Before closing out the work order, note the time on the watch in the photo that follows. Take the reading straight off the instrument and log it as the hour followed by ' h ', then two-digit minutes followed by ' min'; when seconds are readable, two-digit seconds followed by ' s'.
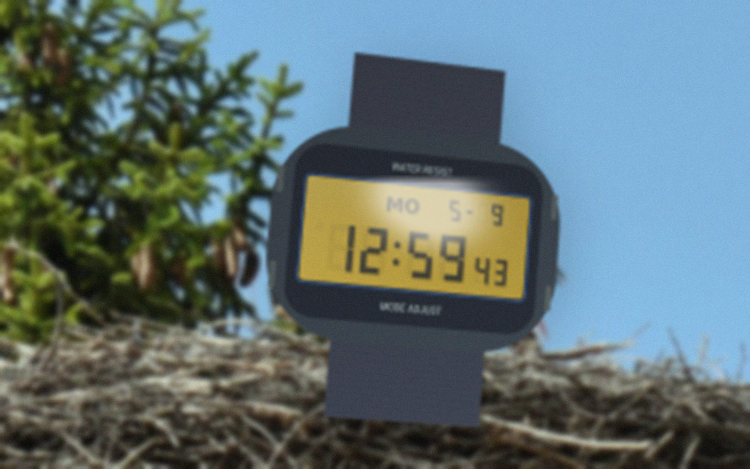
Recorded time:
12 h 59 min 43 s
